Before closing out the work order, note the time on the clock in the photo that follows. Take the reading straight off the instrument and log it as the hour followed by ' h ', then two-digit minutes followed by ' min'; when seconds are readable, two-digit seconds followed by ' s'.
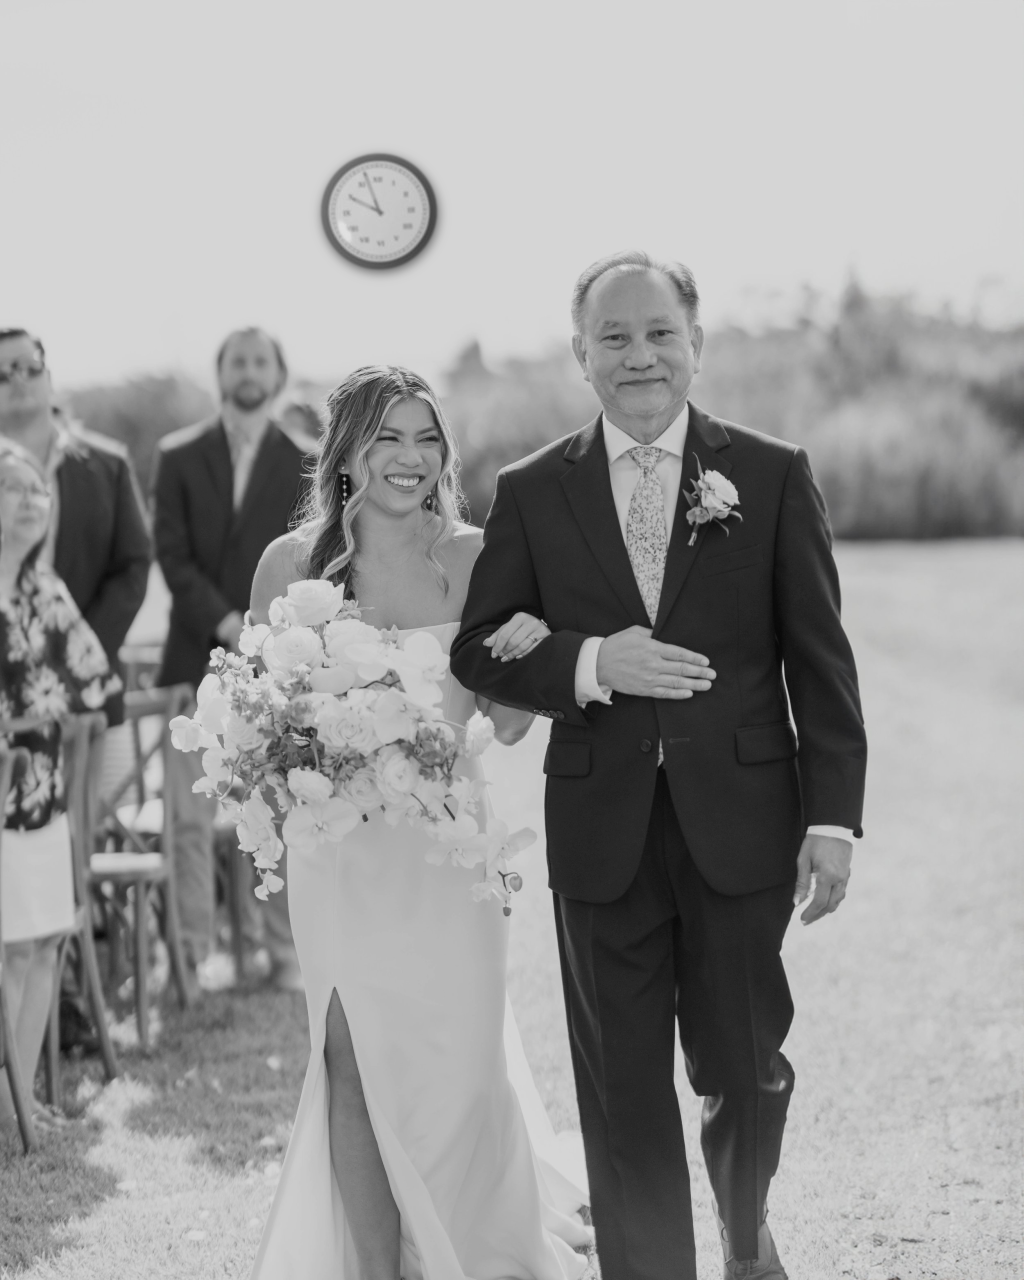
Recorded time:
9 h 57 min
